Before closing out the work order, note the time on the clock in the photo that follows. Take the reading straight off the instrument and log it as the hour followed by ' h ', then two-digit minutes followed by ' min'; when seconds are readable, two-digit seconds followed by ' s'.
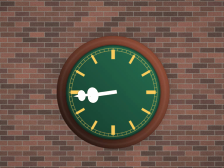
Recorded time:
8 h 44 min
